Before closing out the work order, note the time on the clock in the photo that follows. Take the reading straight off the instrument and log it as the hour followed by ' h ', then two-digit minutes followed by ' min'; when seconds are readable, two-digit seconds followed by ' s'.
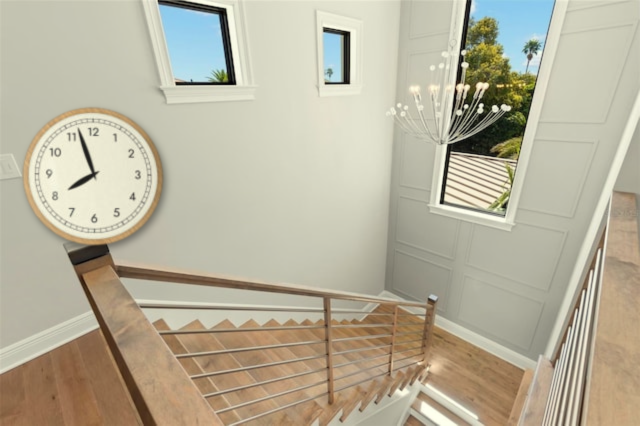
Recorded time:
7 h 57 min
